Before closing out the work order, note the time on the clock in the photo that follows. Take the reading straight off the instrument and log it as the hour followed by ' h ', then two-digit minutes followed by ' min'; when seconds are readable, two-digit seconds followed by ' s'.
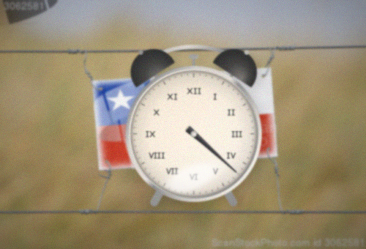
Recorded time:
4 h 22 min
